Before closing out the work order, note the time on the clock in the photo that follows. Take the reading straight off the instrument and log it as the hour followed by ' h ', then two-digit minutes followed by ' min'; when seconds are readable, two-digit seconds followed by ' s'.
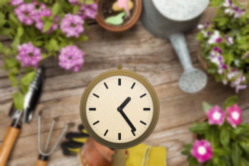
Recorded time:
1 h 24 min
